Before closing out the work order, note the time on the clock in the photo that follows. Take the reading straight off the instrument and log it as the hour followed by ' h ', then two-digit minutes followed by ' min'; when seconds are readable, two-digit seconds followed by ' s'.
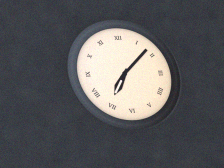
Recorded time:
7 h 08 min
